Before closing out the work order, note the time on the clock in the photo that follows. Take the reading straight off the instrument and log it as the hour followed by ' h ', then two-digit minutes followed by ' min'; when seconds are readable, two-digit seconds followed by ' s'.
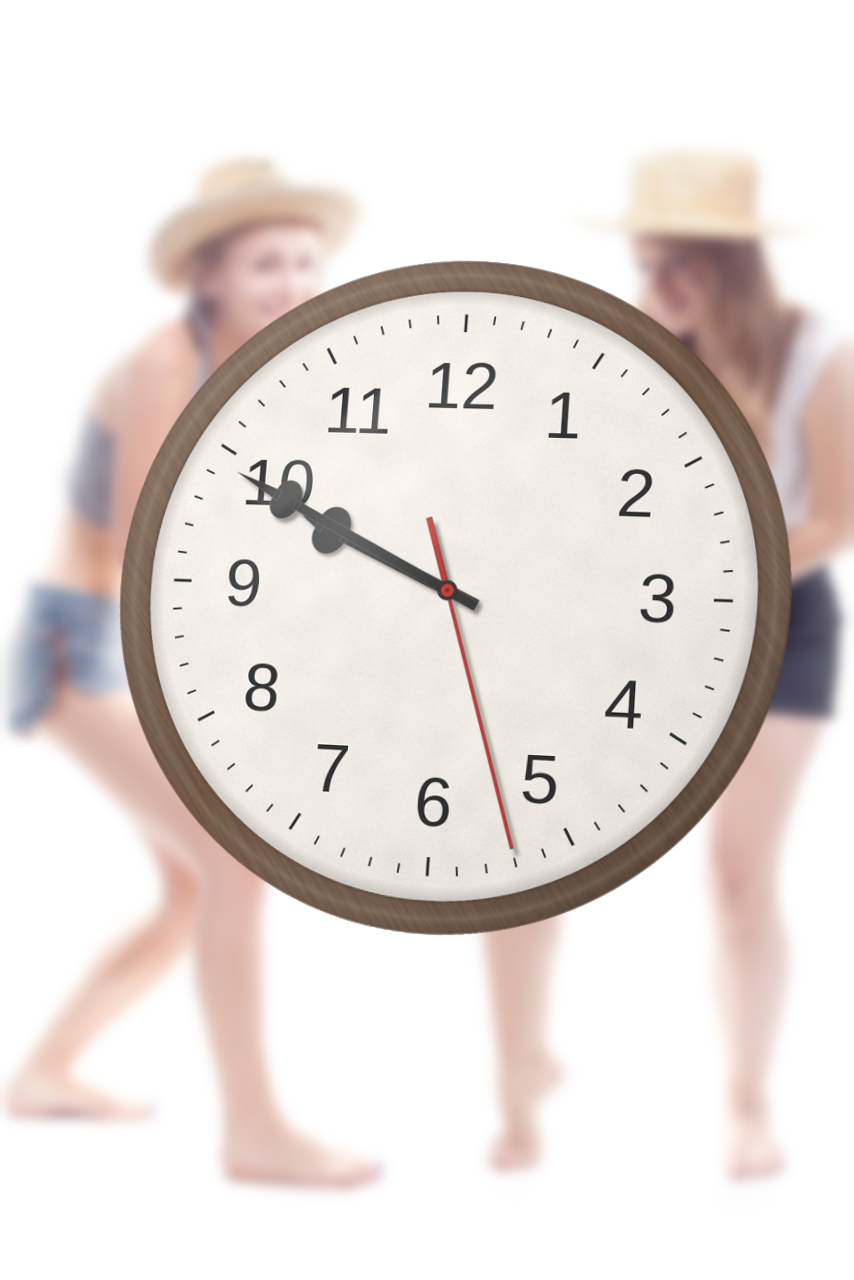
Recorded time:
9 h 49 min 27 s
